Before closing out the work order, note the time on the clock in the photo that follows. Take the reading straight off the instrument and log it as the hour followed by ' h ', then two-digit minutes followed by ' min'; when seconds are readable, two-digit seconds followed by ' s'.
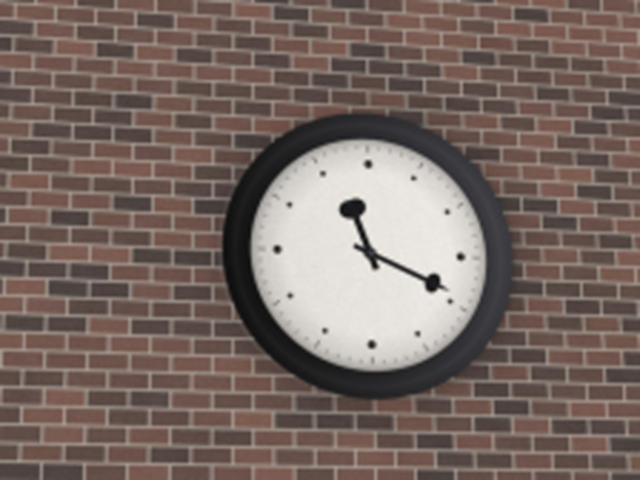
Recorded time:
11 h 19 min
